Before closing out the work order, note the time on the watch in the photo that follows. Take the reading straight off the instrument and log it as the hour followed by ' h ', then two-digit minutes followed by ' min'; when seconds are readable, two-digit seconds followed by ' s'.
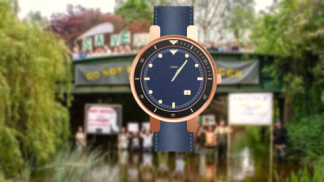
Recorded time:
1 h 06 min
